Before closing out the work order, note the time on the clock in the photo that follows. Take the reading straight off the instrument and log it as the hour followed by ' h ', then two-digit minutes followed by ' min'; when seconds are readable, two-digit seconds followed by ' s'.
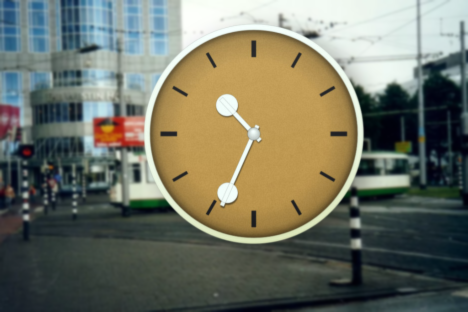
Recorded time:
10 h 34 min
